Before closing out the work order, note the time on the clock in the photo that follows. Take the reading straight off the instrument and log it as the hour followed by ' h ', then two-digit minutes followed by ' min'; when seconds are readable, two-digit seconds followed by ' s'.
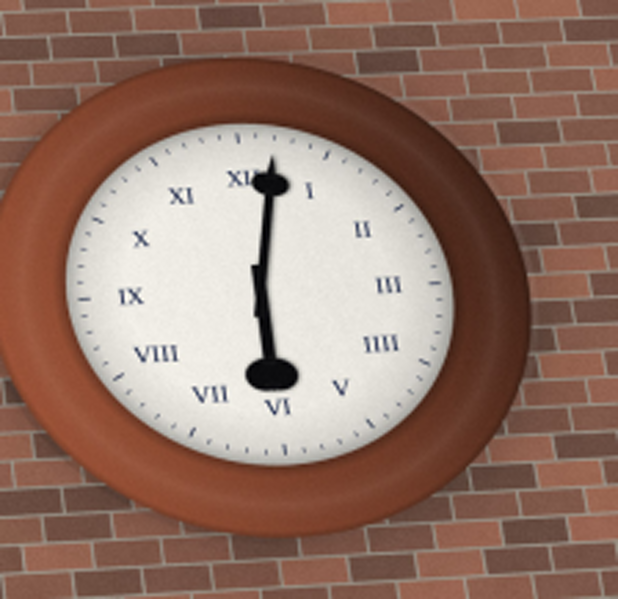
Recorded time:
6 h 02 min
